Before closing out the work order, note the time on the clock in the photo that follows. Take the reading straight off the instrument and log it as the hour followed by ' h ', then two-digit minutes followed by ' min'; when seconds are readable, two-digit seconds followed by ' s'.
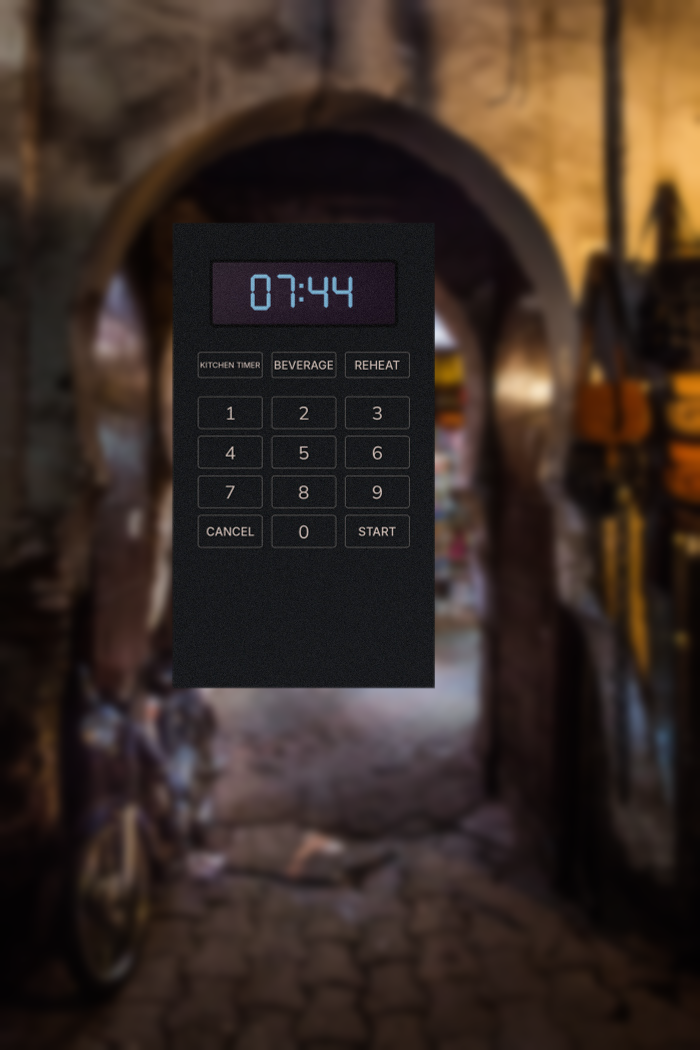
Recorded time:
7 h 44 min
